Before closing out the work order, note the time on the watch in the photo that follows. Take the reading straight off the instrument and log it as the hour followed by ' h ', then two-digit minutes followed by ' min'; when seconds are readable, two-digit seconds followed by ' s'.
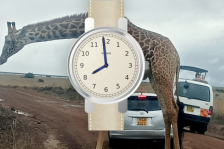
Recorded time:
7 h 59 min
